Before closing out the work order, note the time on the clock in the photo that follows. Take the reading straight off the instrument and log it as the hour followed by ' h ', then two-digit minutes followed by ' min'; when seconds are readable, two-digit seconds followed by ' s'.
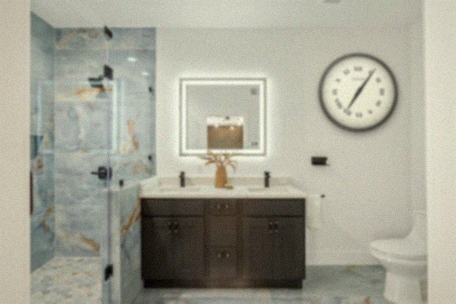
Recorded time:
7 h 06 min
